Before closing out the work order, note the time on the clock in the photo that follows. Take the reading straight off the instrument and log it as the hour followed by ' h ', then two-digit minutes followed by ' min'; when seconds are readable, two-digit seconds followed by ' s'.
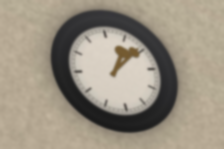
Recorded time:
1 h 09 min
